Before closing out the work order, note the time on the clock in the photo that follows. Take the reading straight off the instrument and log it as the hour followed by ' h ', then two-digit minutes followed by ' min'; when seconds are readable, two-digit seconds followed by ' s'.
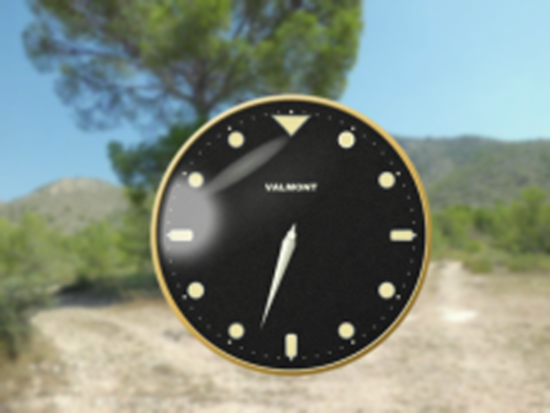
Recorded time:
6 h 33 min
